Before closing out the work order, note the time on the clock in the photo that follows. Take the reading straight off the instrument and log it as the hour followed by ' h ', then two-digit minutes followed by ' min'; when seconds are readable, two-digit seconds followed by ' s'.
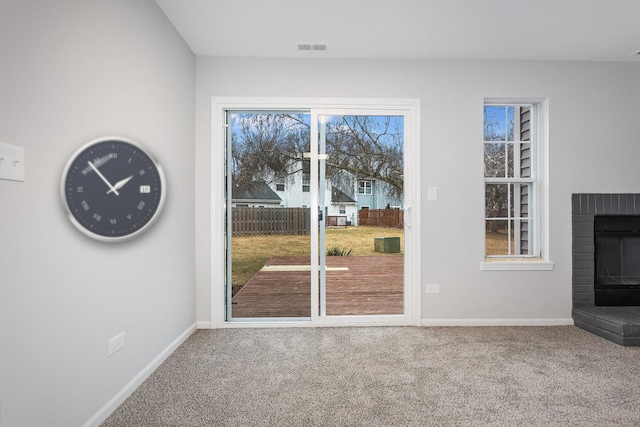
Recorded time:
1 h 53 min
